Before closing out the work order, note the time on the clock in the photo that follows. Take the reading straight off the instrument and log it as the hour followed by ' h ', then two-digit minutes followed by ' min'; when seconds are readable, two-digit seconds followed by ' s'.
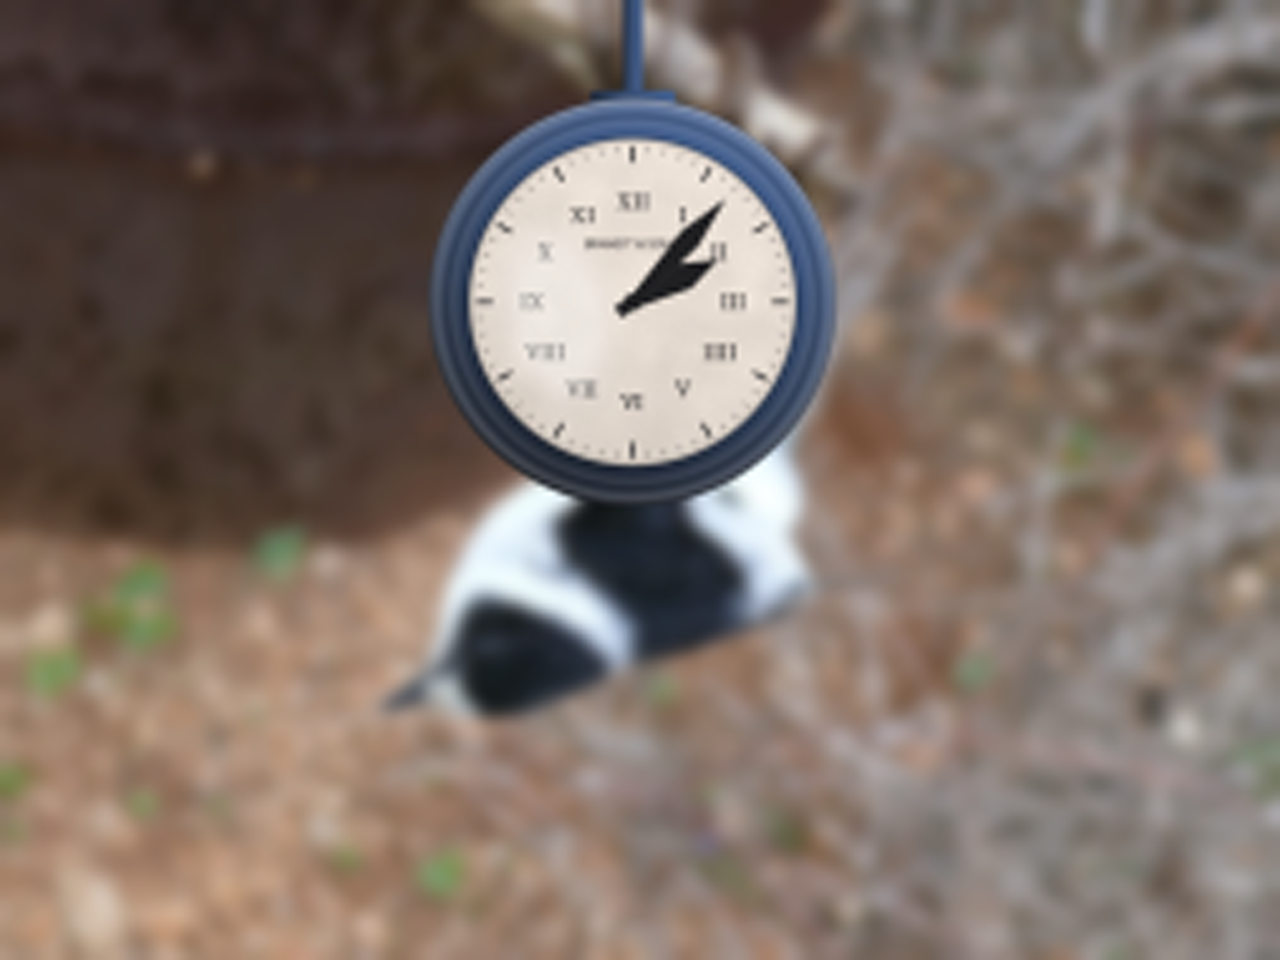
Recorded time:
2 h 07 min
